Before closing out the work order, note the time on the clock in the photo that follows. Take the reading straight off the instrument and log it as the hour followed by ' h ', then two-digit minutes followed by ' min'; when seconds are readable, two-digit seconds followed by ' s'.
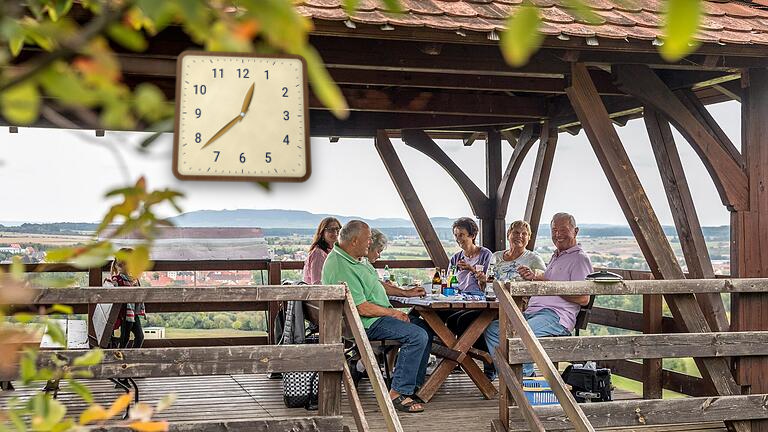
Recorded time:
12 h 38 min
